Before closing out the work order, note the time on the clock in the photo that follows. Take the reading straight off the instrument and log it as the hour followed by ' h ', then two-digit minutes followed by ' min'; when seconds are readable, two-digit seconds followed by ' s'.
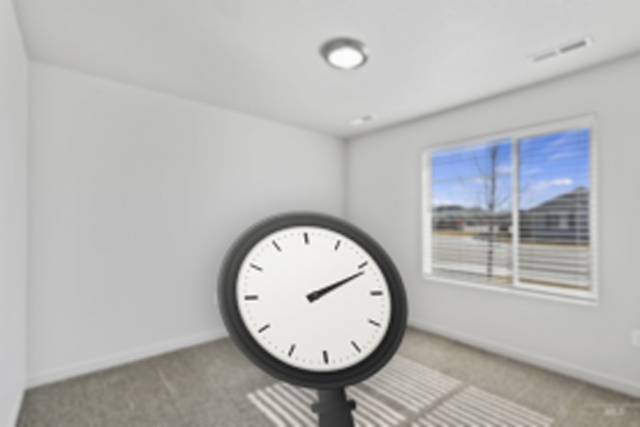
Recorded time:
2 h 11 min
